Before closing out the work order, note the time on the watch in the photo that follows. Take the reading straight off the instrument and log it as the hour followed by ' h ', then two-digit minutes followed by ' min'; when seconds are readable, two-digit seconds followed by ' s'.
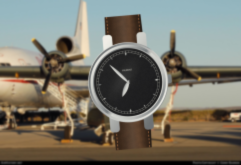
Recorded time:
6 h 53 min
